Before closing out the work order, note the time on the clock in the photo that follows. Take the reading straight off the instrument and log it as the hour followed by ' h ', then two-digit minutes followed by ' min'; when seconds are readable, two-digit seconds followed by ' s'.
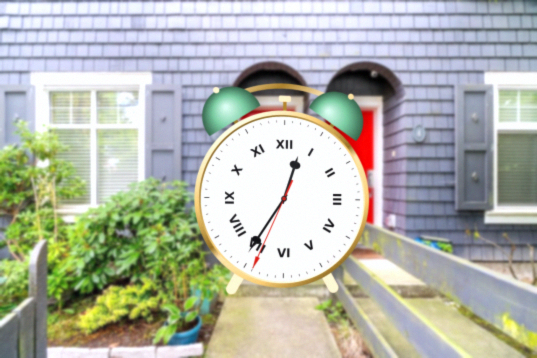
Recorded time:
12 h 35 min 34 s
